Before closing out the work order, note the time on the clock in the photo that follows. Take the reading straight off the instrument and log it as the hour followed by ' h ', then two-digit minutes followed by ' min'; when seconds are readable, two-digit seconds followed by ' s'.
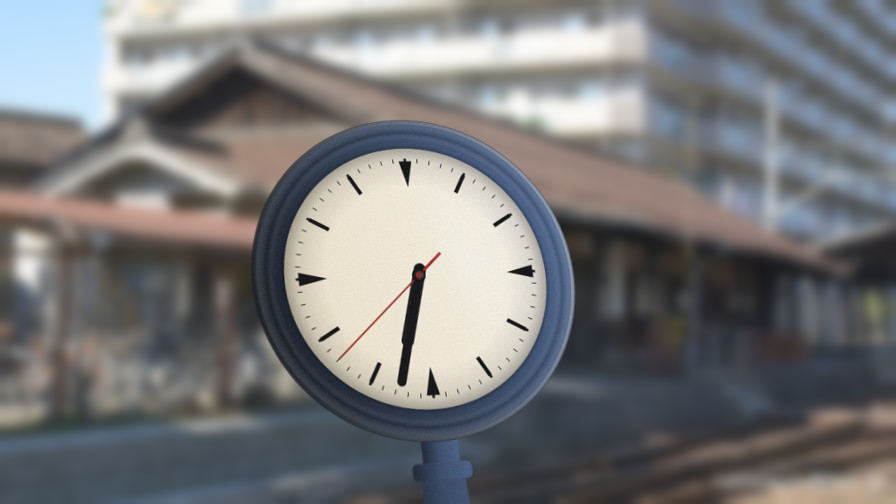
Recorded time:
6 h 32 min 38 s
